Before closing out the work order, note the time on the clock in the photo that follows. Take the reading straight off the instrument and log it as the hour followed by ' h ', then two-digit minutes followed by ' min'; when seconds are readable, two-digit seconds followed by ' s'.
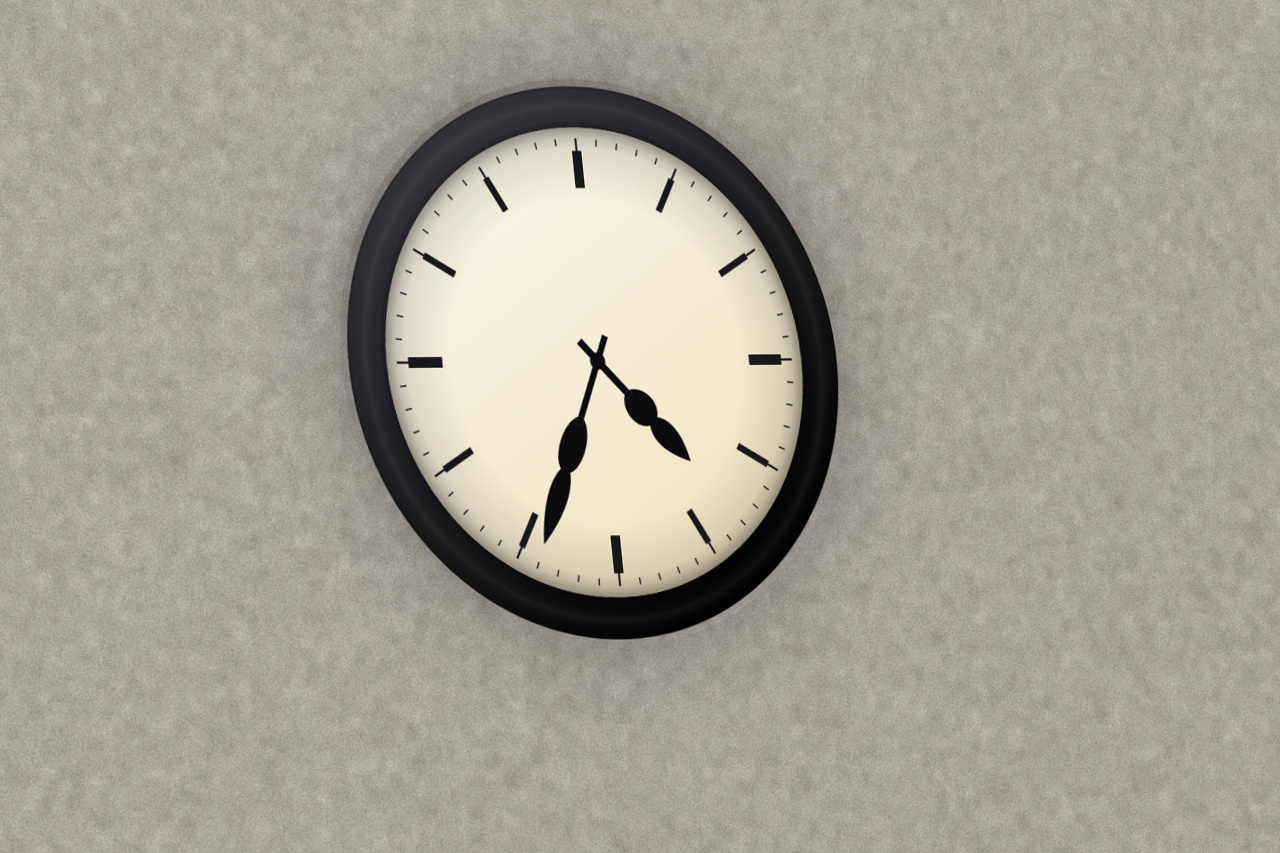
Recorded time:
4 h 34 min
